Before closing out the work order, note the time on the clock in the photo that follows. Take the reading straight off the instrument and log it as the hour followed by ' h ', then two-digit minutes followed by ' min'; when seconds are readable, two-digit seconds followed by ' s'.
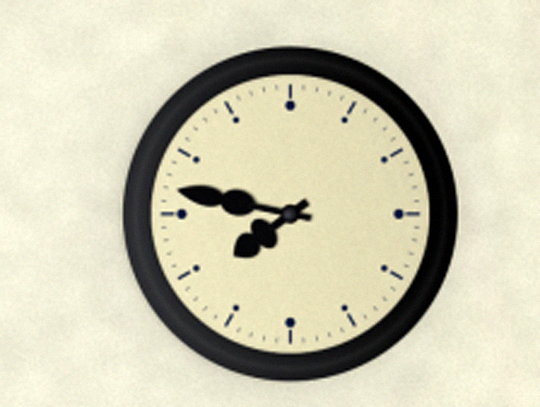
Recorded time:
7 h 47 min
